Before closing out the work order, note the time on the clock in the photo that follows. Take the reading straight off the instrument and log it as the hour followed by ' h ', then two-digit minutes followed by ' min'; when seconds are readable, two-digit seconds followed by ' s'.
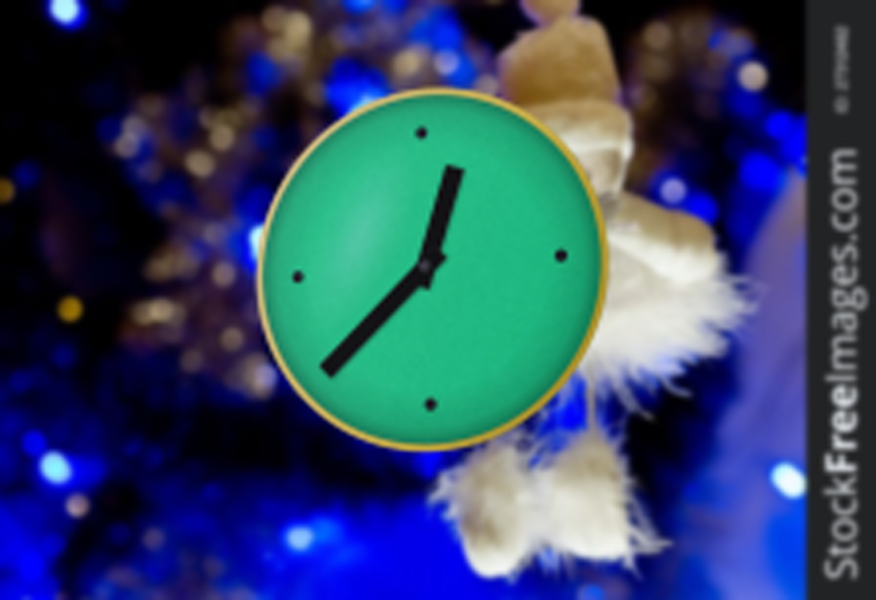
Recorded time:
12 h 38 min
